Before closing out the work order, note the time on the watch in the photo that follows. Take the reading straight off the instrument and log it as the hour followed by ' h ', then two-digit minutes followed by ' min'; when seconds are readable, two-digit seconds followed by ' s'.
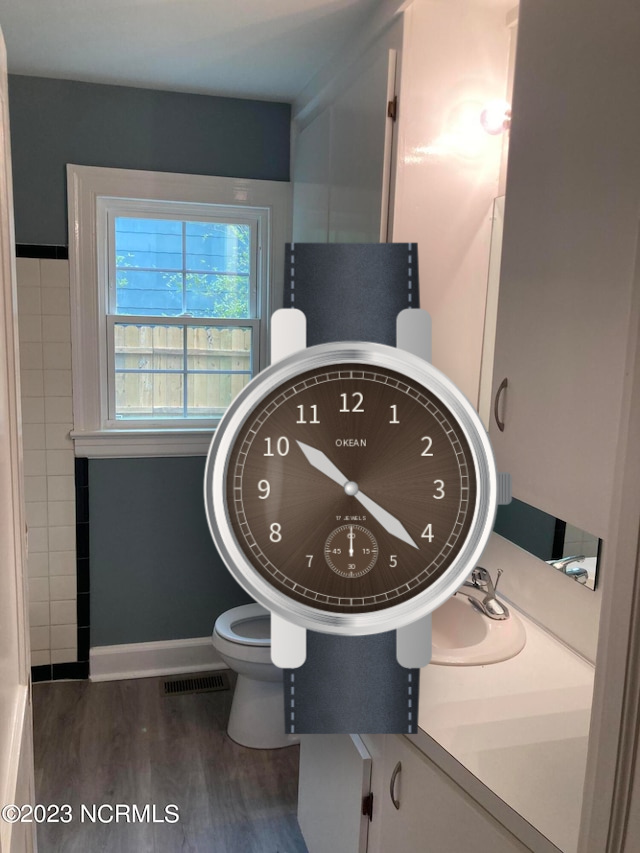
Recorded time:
10 h 22 min
